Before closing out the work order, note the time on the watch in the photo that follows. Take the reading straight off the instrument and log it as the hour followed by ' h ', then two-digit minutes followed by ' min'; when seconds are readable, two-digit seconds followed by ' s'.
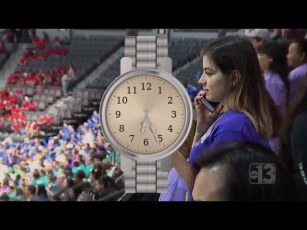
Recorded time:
6 h 26 min
